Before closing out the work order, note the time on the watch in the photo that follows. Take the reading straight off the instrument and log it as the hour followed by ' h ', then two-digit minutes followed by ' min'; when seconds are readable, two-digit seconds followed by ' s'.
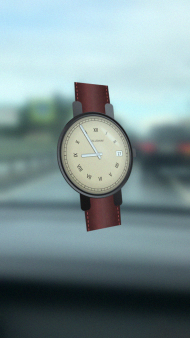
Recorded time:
8 h 55 min
